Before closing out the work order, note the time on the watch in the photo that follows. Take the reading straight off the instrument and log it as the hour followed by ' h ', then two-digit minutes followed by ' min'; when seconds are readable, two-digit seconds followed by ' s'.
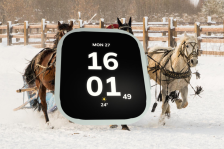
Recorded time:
16 h 01 min
